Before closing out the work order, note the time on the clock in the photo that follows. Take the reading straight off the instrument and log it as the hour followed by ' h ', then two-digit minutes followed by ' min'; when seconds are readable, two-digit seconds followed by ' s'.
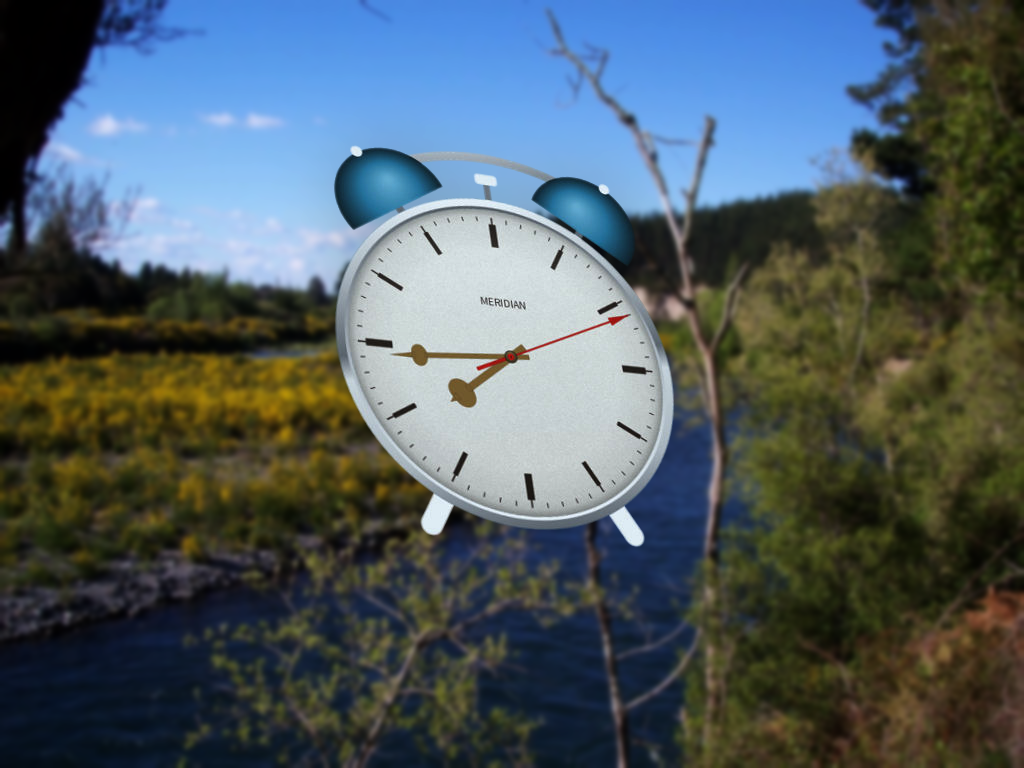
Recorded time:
7 h 44 min 11 s
